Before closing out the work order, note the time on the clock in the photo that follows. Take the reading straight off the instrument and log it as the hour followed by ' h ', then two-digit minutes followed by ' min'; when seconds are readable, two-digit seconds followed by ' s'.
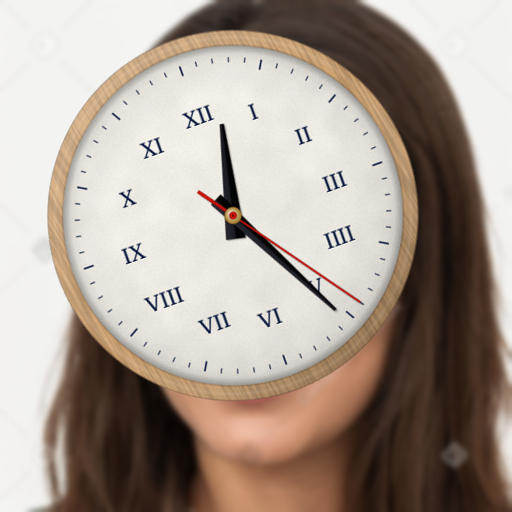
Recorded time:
12 h 25 min 24 s
